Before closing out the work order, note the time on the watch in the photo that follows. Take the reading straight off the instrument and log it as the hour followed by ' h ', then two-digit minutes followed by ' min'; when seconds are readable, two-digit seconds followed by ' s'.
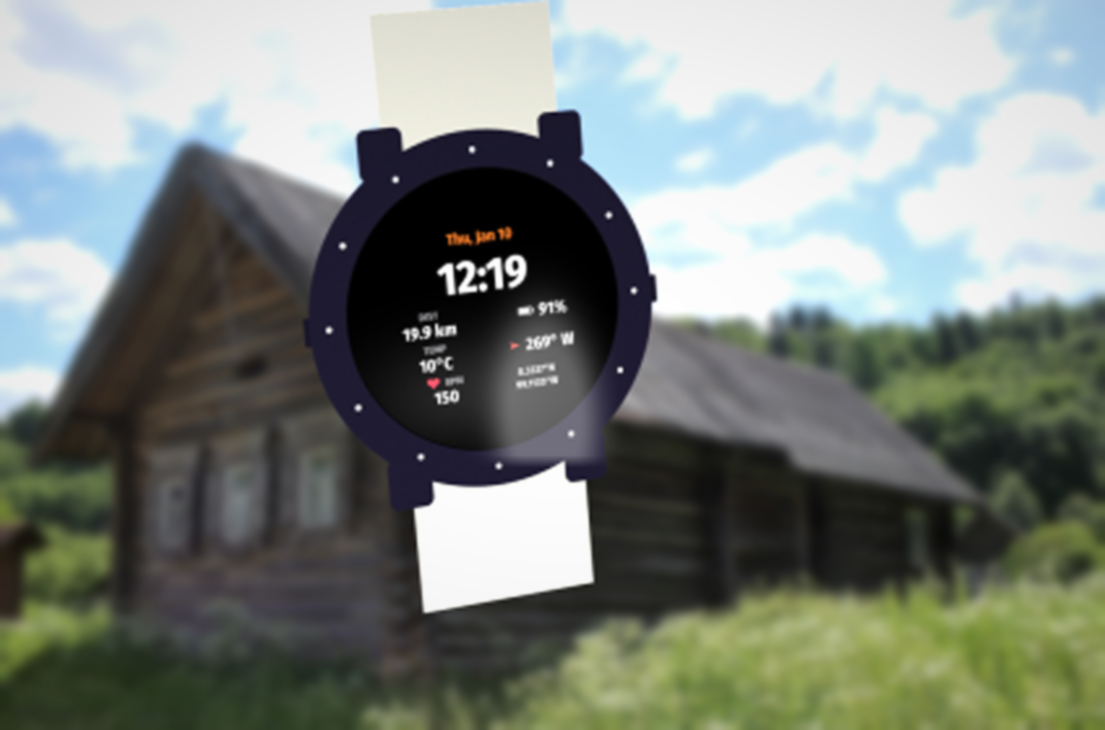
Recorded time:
12 h 19 min
